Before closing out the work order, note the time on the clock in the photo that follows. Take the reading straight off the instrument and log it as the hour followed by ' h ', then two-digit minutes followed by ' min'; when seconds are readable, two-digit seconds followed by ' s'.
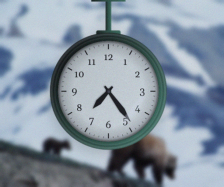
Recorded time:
7 h 24 min
